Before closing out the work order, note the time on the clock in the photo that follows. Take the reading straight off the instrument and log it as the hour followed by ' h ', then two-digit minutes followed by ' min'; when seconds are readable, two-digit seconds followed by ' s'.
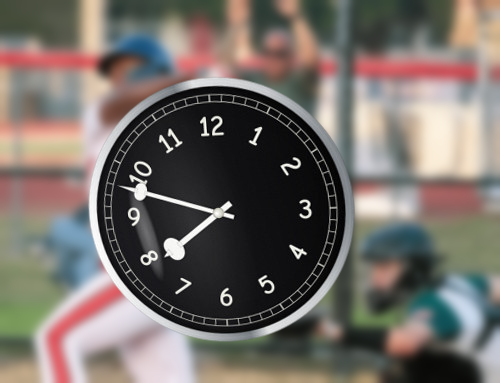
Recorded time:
7 h 48 min
